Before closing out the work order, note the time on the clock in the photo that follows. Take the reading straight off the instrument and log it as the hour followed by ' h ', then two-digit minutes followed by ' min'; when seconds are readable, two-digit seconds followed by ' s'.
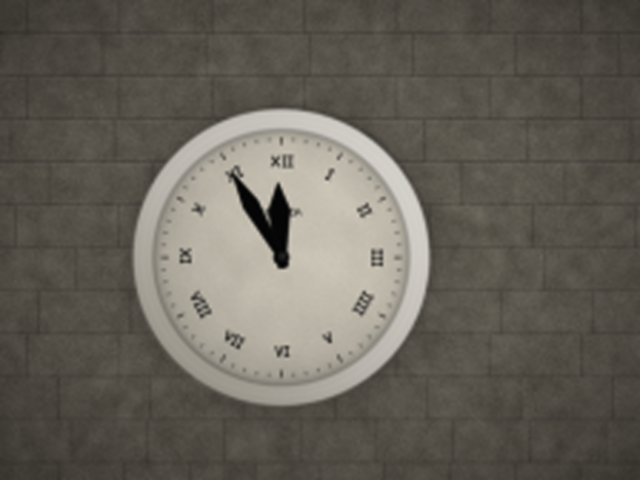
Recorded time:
11 h 55 min
